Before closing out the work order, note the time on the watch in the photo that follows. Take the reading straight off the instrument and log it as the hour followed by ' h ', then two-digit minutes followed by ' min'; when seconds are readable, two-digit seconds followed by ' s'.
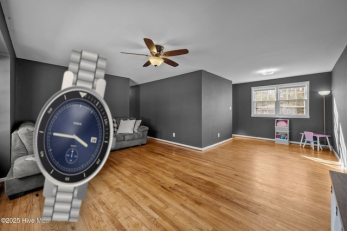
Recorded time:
3 h 45 min
